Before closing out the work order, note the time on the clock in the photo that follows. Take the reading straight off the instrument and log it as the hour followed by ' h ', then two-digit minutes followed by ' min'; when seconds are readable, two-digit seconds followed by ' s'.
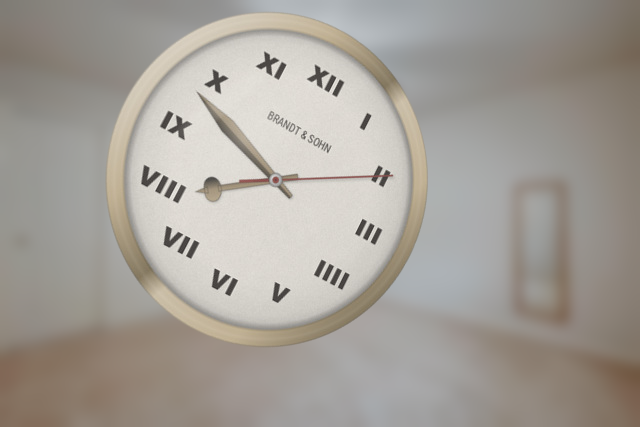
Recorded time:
7 h 48 min 10 s
